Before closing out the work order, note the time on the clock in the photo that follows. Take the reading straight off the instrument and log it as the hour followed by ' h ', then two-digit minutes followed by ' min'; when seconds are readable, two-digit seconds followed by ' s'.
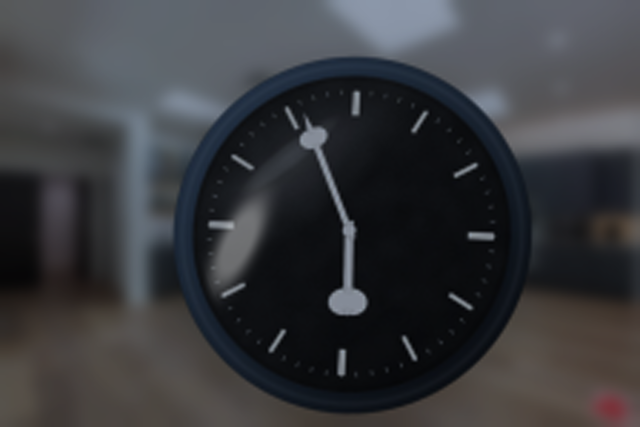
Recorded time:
5 h 56 min
